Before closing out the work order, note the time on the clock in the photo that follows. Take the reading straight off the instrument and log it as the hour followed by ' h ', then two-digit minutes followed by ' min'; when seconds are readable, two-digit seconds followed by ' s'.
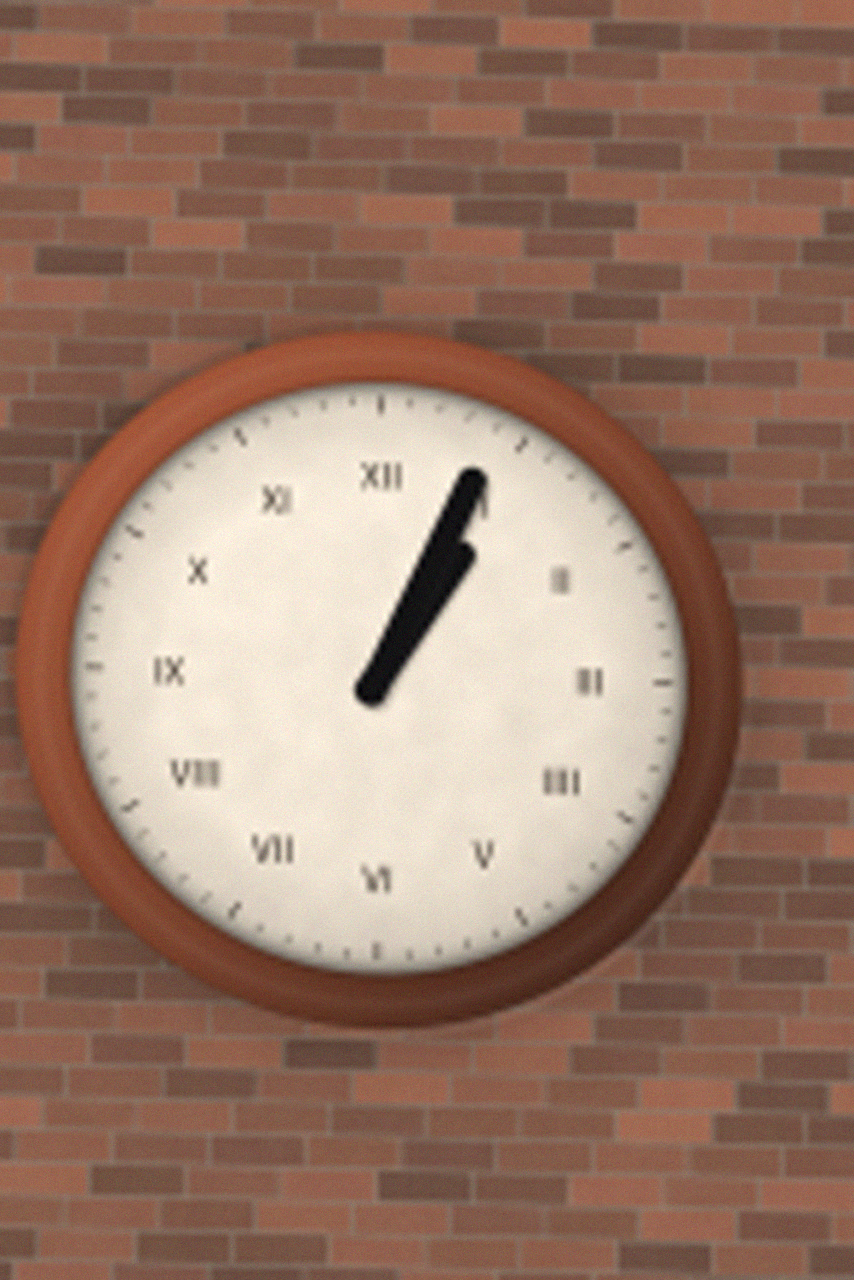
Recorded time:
1 h 04 min
